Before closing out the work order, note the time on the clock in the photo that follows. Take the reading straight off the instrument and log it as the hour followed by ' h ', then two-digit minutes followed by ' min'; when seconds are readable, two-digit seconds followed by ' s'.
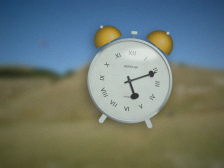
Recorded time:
5 h 11 min
